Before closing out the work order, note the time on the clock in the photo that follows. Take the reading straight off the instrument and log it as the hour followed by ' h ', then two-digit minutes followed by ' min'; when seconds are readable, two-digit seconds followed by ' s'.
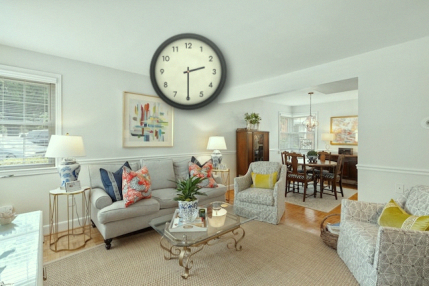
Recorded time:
2 h 30 min
